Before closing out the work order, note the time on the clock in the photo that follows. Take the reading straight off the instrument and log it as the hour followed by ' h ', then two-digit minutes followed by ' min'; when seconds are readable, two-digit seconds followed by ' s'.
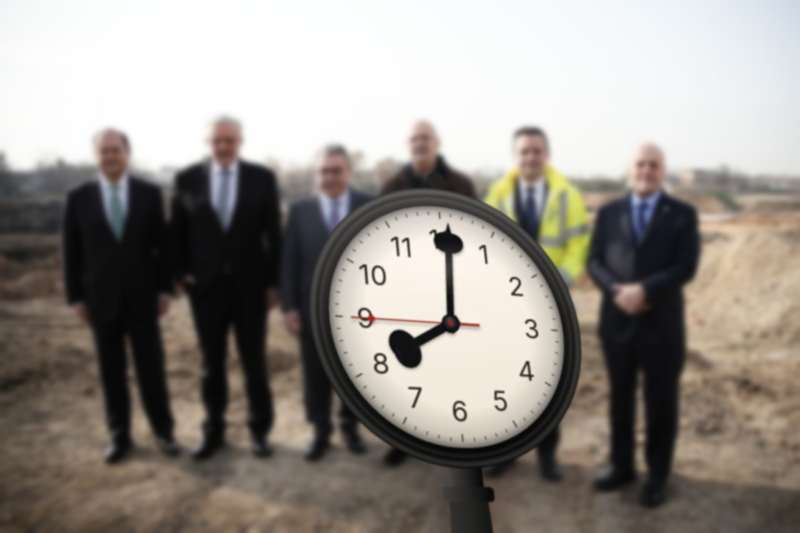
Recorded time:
8 h 00 min 45 s
